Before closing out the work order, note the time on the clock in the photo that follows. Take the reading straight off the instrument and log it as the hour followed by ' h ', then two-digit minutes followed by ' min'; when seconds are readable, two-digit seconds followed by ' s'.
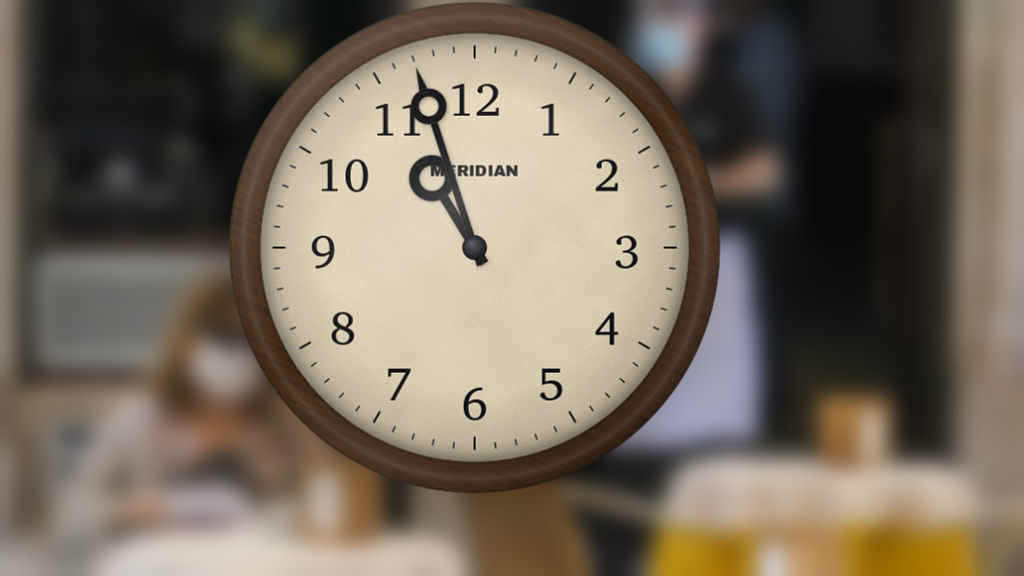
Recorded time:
10 h 57 min
